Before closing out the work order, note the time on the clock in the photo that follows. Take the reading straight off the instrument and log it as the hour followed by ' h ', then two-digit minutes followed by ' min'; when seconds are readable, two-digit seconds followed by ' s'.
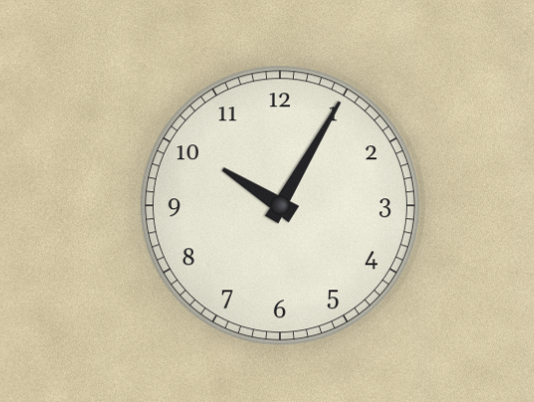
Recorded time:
10 h 05 min
